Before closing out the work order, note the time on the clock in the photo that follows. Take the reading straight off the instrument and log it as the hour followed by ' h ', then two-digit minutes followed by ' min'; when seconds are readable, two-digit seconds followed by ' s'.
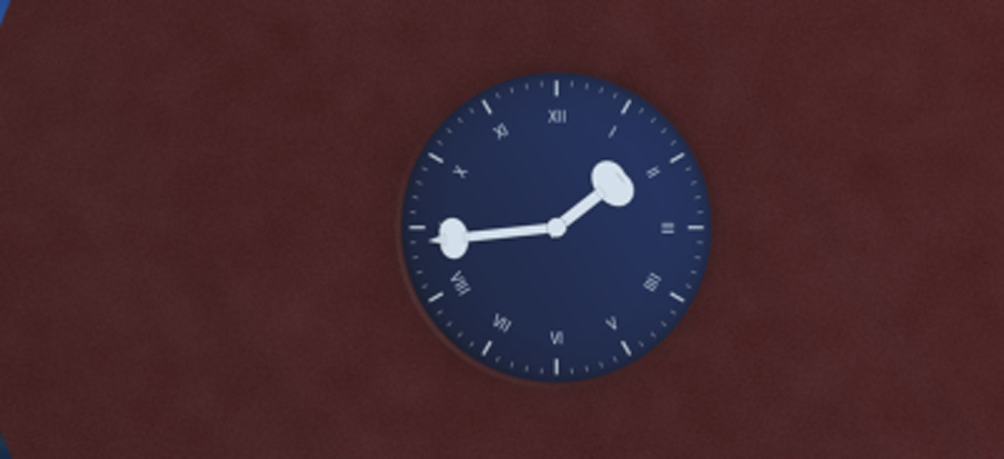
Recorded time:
1 h 44 min
